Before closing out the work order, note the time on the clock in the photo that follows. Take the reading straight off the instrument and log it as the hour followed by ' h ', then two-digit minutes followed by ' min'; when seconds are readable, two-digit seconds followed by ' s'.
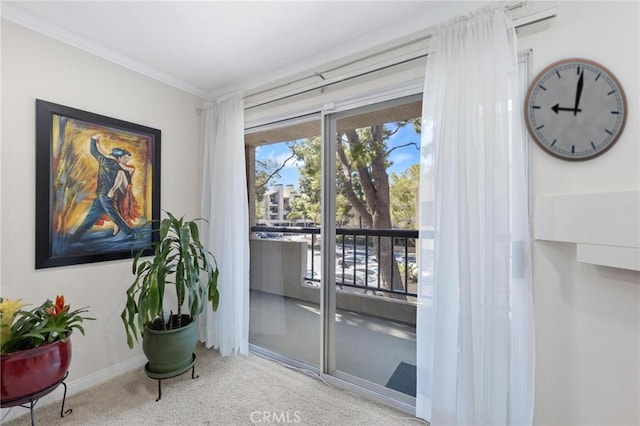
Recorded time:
9 h 01 min
